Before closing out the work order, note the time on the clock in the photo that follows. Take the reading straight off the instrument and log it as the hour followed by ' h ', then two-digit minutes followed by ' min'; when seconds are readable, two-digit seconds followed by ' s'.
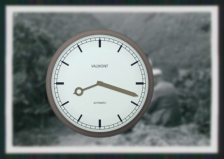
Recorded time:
8 h 18 min
